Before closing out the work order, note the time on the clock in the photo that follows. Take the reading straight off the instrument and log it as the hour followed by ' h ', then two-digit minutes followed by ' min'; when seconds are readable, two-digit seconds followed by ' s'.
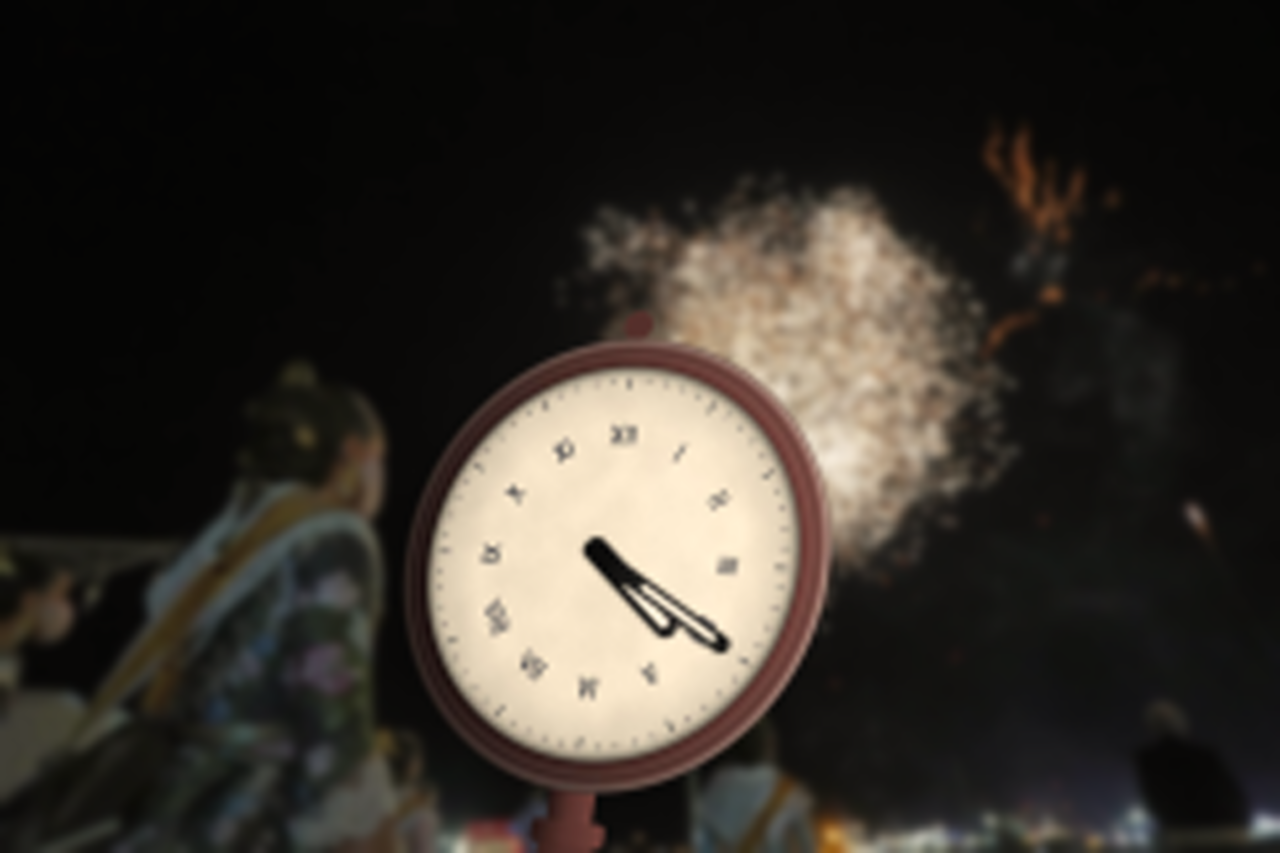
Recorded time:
4 h 20 min
